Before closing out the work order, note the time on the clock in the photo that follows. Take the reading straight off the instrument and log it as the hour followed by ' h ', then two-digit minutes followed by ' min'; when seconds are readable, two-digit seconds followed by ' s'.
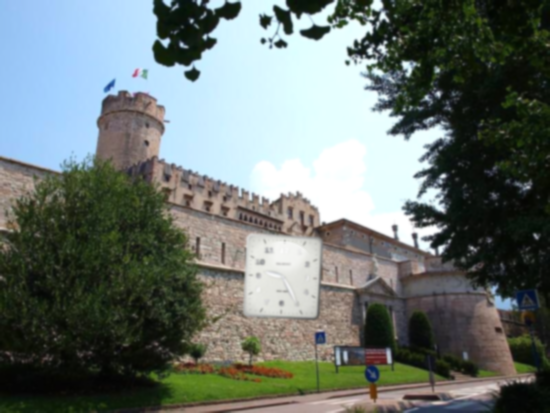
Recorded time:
9 h 25 min
